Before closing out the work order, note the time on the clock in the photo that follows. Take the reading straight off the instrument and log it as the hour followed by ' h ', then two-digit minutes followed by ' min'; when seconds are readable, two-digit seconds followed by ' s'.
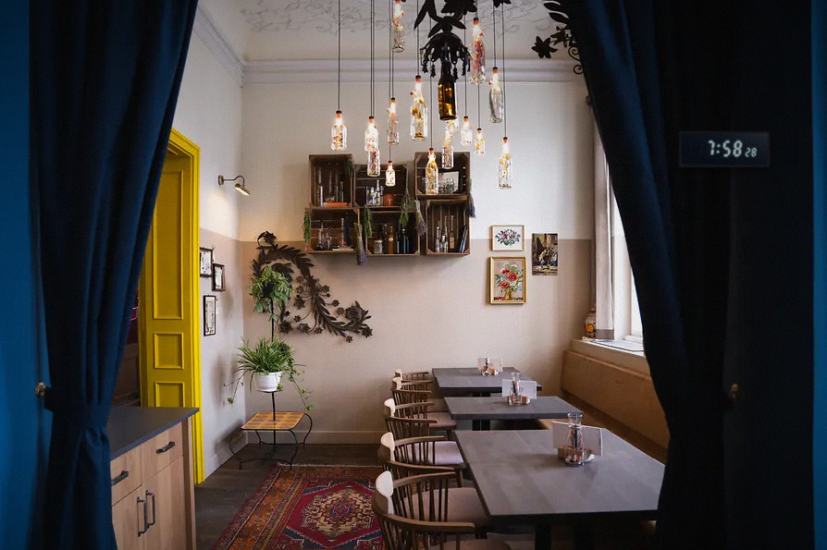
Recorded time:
7 h 58 min 28 s
